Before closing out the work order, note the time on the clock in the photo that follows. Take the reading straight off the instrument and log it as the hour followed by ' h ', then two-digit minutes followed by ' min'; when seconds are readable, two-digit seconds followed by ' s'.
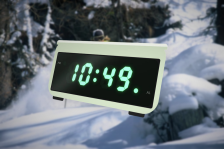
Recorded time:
10 h 49 min
